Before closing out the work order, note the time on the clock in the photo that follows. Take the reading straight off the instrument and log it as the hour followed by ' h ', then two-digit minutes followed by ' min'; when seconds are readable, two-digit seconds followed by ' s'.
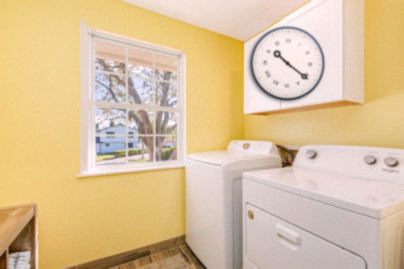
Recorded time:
10 h 21 min
